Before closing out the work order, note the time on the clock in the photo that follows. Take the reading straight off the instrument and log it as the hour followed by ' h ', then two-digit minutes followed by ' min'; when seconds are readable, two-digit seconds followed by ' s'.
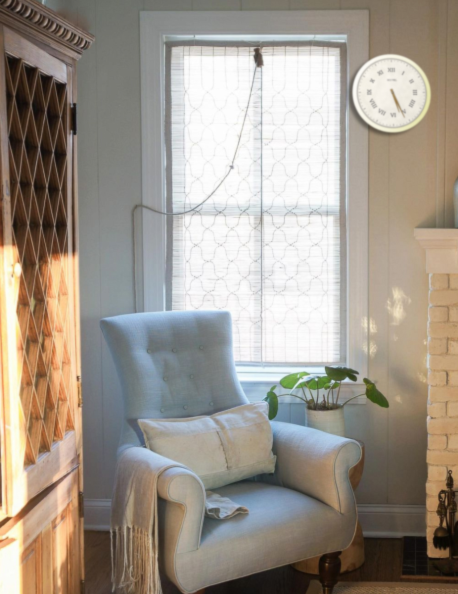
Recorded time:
5 h 26 min
